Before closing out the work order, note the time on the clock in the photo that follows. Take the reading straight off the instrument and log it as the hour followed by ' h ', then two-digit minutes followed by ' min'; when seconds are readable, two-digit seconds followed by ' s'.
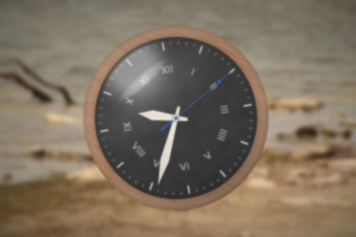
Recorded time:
9 h 34 min 10 s
